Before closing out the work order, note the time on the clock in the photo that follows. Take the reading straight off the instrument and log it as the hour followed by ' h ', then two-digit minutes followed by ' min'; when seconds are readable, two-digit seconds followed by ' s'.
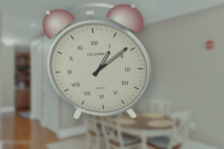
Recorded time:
1 h 09 min
